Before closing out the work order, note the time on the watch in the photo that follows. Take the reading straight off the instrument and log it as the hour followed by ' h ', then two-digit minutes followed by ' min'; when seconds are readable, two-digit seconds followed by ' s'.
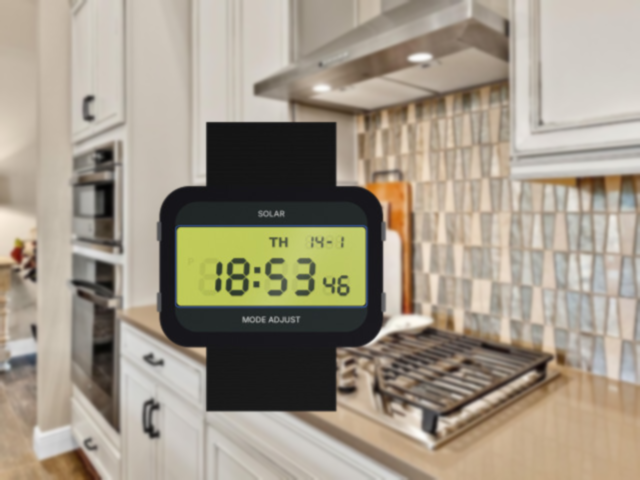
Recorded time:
18 h 53 min 46 s
